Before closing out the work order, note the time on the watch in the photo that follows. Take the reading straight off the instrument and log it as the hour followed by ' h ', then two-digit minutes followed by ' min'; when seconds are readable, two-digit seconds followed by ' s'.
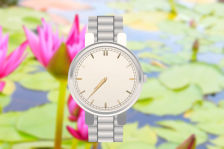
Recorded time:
7 h 37 min
